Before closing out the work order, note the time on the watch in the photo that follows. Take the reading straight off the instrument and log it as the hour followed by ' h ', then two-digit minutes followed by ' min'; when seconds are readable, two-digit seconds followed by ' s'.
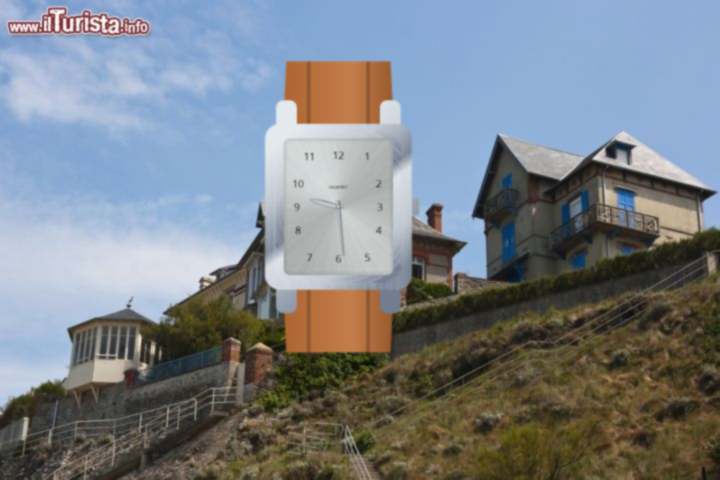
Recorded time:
9 h 29 min
